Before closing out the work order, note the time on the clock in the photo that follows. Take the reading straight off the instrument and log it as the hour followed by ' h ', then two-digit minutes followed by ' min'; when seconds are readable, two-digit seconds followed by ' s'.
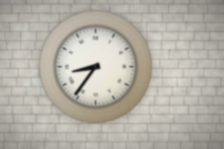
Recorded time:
8 h 36 min
